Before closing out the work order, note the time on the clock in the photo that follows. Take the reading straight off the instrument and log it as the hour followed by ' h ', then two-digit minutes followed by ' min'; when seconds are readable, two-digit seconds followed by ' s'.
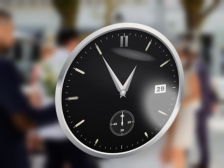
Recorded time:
12 h 55 min
